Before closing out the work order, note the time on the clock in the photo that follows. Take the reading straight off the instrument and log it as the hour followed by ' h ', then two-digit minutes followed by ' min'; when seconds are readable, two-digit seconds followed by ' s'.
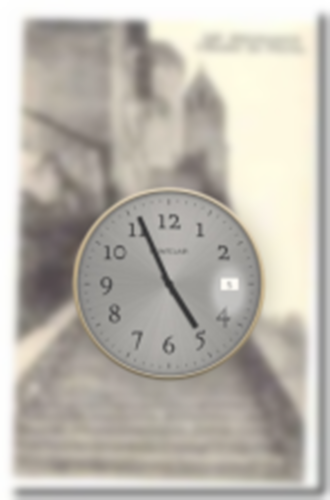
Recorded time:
4 h 56 min
